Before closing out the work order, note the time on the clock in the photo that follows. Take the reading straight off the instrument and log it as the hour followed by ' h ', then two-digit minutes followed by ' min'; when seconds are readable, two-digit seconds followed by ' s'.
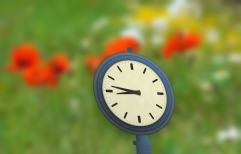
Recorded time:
8 h 47 min
